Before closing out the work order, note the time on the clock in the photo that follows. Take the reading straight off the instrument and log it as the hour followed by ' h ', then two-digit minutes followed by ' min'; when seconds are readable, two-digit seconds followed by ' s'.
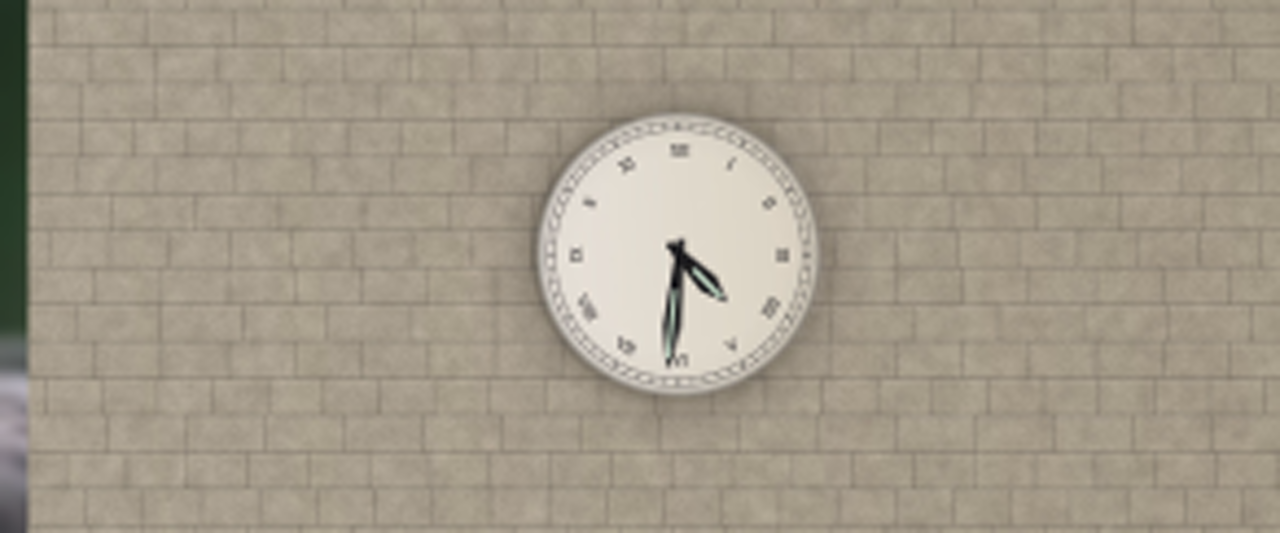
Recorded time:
4 h 31 min
